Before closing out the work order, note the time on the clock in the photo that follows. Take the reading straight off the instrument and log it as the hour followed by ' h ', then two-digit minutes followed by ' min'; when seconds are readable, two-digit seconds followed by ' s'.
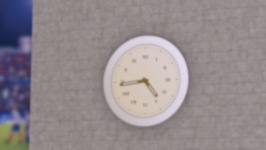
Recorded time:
4 h 44 min
